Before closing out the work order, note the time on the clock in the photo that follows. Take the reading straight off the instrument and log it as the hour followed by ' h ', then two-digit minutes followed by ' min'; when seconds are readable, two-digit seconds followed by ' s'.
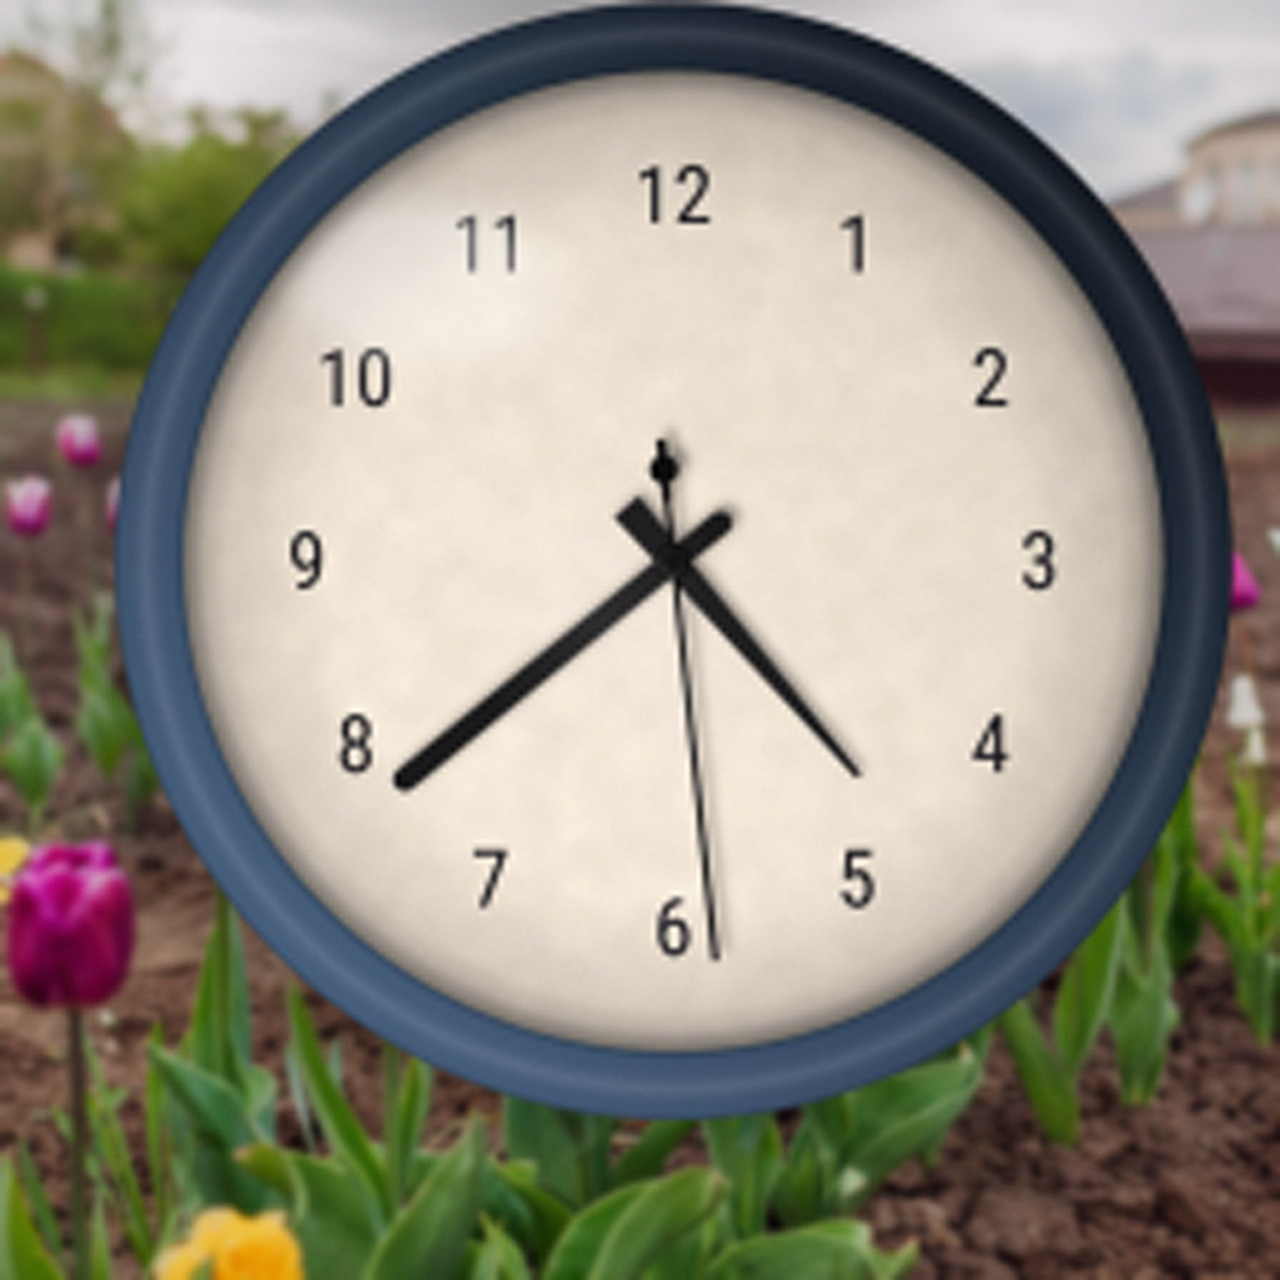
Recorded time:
4 h 38 min 29 s
